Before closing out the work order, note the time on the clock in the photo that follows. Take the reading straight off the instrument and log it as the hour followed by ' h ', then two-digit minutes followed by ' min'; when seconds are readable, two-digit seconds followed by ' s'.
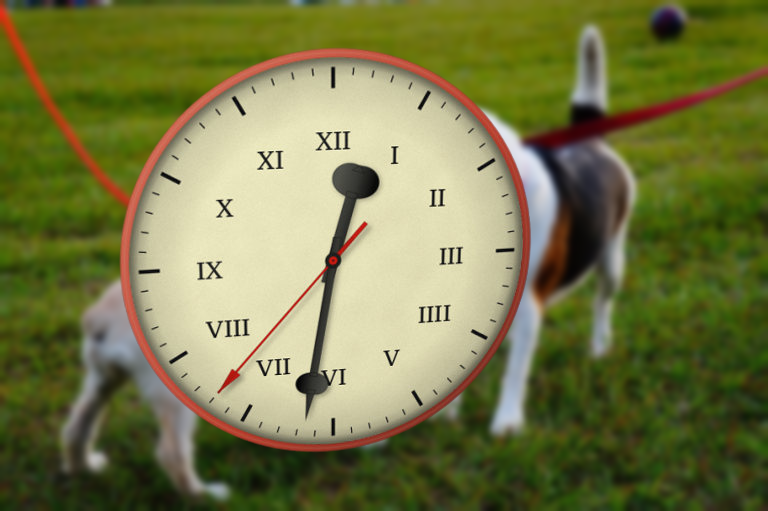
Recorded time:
12 h 31 min 37 s
